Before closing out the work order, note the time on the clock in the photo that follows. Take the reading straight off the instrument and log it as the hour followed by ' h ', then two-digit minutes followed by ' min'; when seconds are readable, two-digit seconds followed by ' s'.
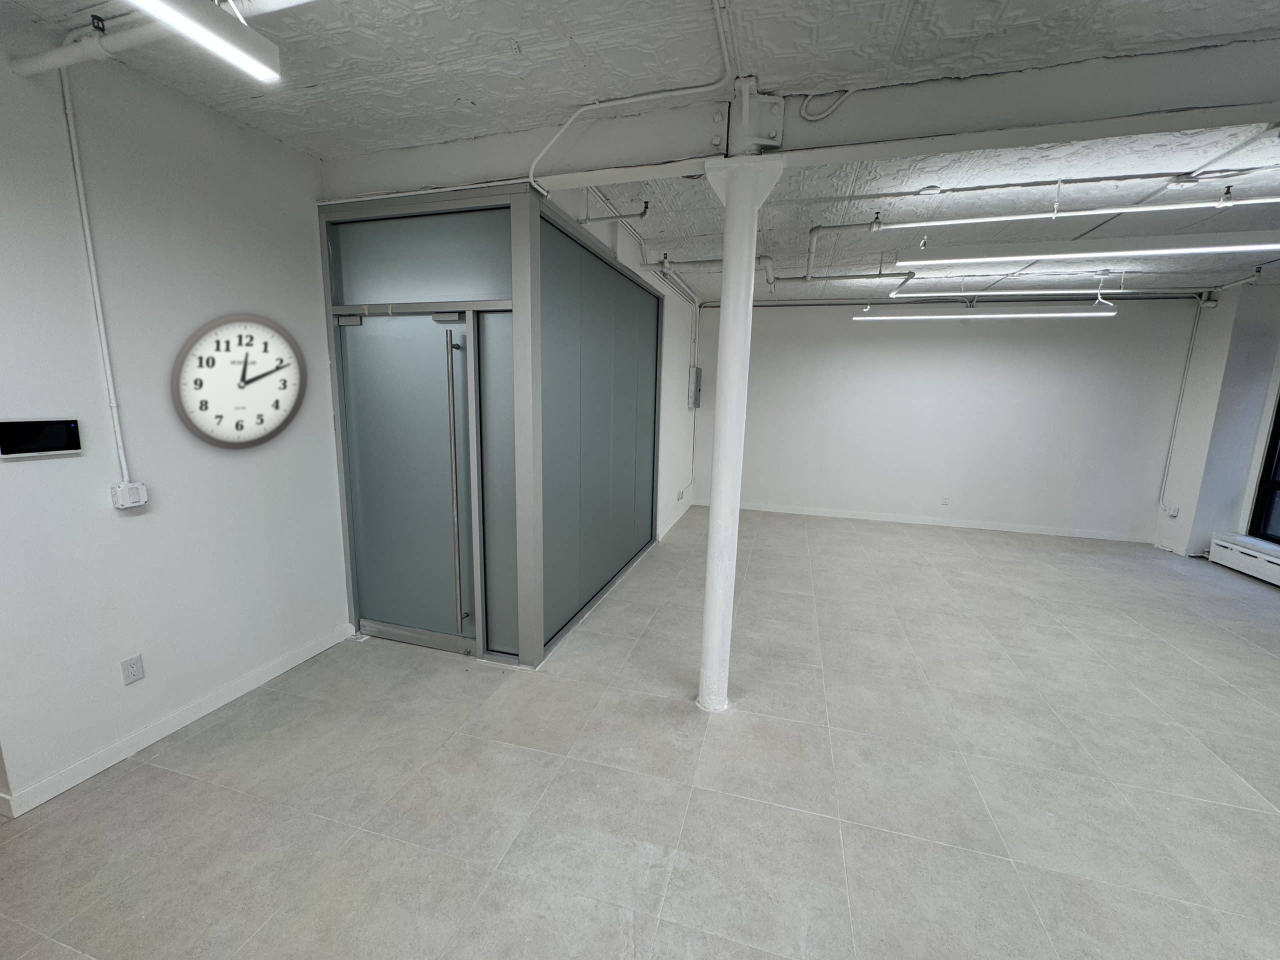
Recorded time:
12 h 11 min
